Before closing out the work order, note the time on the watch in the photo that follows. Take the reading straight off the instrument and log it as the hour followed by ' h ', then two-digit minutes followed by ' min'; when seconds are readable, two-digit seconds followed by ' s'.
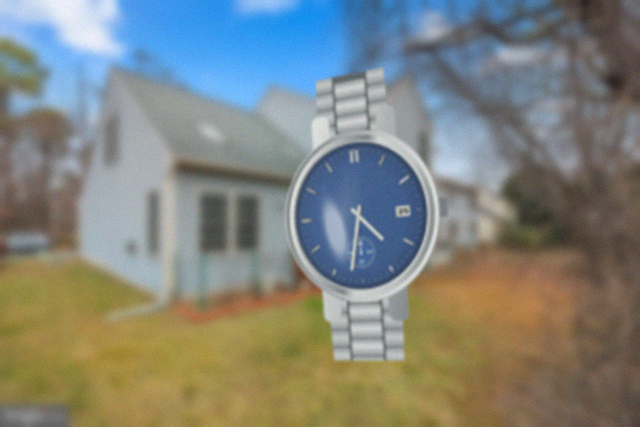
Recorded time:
4 h 32 min
